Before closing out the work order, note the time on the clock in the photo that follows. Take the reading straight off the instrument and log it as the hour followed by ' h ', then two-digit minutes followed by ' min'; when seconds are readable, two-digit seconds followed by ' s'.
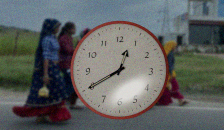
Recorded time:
12 h 40 min
